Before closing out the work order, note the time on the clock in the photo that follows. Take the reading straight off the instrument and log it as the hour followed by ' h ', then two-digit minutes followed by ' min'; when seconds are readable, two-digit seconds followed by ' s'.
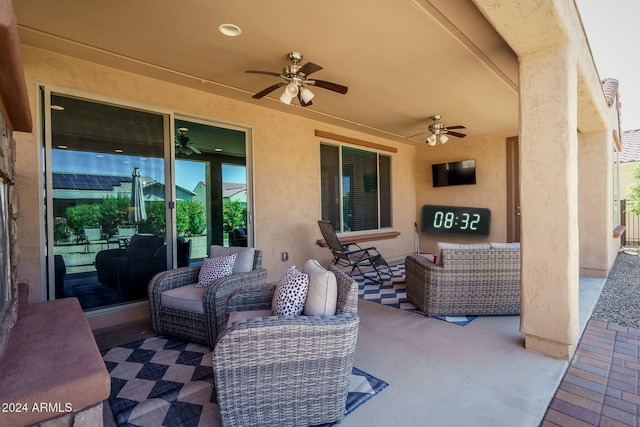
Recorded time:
8 h 32 min
